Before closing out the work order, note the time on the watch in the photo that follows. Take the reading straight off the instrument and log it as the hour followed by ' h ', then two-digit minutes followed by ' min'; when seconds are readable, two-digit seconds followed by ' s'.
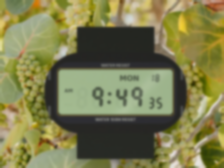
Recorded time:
9 h 49 min 35 s
